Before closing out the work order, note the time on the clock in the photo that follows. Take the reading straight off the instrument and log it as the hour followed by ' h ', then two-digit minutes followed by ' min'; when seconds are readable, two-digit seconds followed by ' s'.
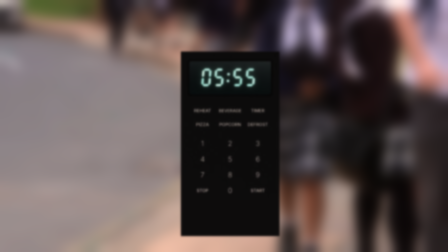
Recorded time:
5 h 55 min
